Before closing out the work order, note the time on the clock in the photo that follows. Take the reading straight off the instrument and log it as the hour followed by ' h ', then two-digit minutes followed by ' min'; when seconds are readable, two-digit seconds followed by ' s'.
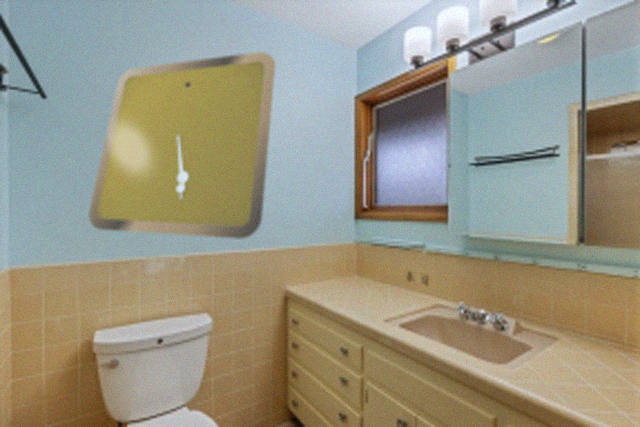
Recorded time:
5 h 28 min
